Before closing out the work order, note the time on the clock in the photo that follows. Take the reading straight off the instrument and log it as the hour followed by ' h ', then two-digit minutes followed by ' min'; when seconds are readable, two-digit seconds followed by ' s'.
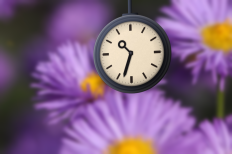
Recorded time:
10 h 33 min
